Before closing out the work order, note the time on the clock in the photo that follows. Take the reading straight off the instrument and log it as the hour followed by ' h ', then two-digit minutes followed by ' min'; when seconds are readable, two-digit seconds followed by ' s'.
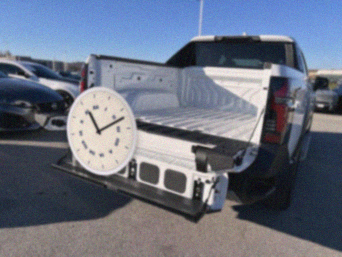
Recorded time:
11 h 12 min
